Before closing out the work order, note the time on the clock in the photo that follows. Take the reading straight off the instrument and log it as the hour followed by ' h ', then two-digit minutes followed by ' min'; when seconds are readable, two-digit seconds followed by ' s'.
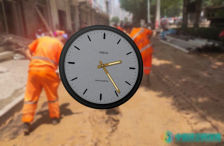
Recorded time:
2 h 24 min
